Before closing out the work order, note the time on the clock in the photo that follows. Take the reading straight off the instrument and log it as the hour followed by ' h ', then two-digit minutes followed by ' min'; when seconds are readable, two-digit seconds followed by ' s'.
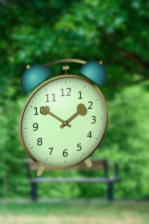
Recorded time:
1 h 51 min
